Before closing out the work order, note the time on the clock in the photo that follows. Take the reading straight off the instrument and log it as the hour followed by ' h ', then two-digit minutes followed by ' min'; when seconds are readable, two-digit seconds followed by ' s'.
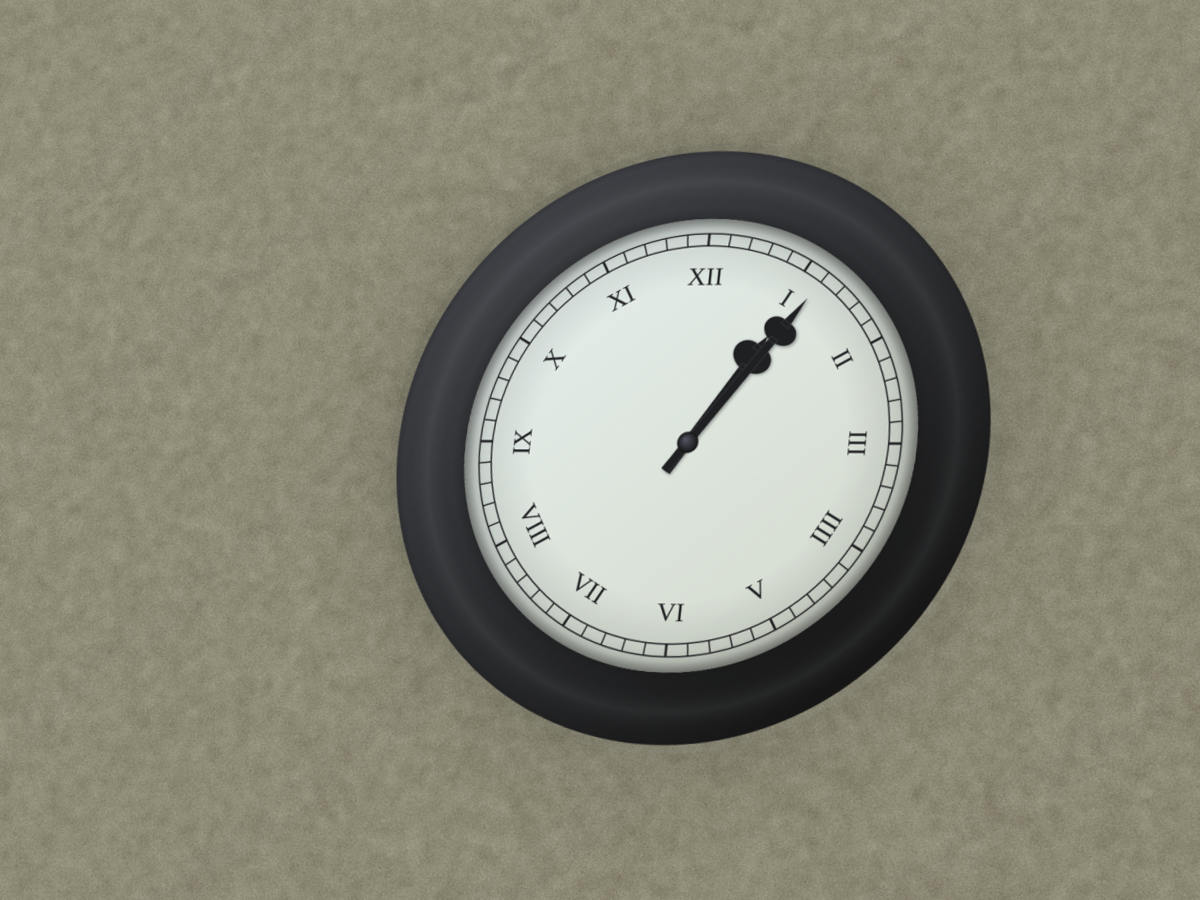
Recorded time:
1 h 06 min
